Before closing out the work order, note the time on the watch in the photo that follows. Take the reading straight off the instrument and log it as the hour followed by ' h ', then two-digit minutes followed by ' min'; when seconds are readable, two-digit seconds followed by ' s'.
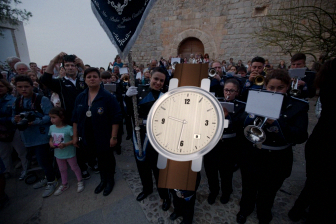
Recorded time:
9 h 31 min
